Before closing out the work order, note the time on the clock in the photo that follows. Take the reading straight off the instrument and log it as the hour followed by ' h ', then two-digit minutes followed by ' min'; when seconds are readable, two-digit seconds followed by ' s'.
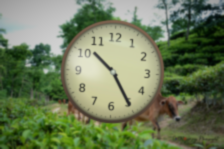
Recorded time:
10 h 25 min
